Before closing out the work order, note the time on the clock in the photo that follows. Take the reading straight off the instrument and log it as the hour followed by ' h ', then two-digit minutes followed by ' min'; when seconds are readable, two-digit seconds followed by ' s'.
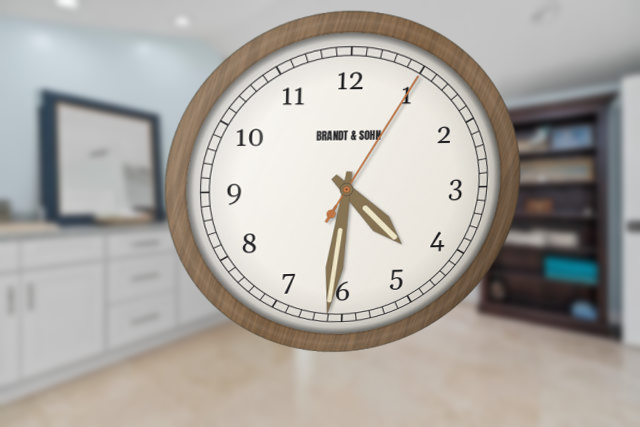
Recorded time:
4 h 31 min 05 s
